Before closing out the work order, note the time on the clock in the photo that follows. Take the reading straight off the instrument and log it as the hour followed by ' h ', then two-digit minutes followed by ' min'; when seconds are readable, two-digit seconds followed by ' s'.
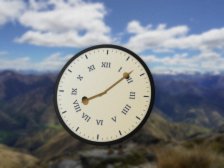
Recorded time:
8 h 08 min
